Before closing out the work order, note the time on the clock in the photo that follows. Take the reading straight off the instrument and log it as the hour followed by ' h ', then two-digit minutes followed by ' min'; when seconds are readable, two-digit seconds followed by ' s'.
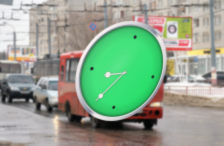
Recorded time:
8 h 36 min
